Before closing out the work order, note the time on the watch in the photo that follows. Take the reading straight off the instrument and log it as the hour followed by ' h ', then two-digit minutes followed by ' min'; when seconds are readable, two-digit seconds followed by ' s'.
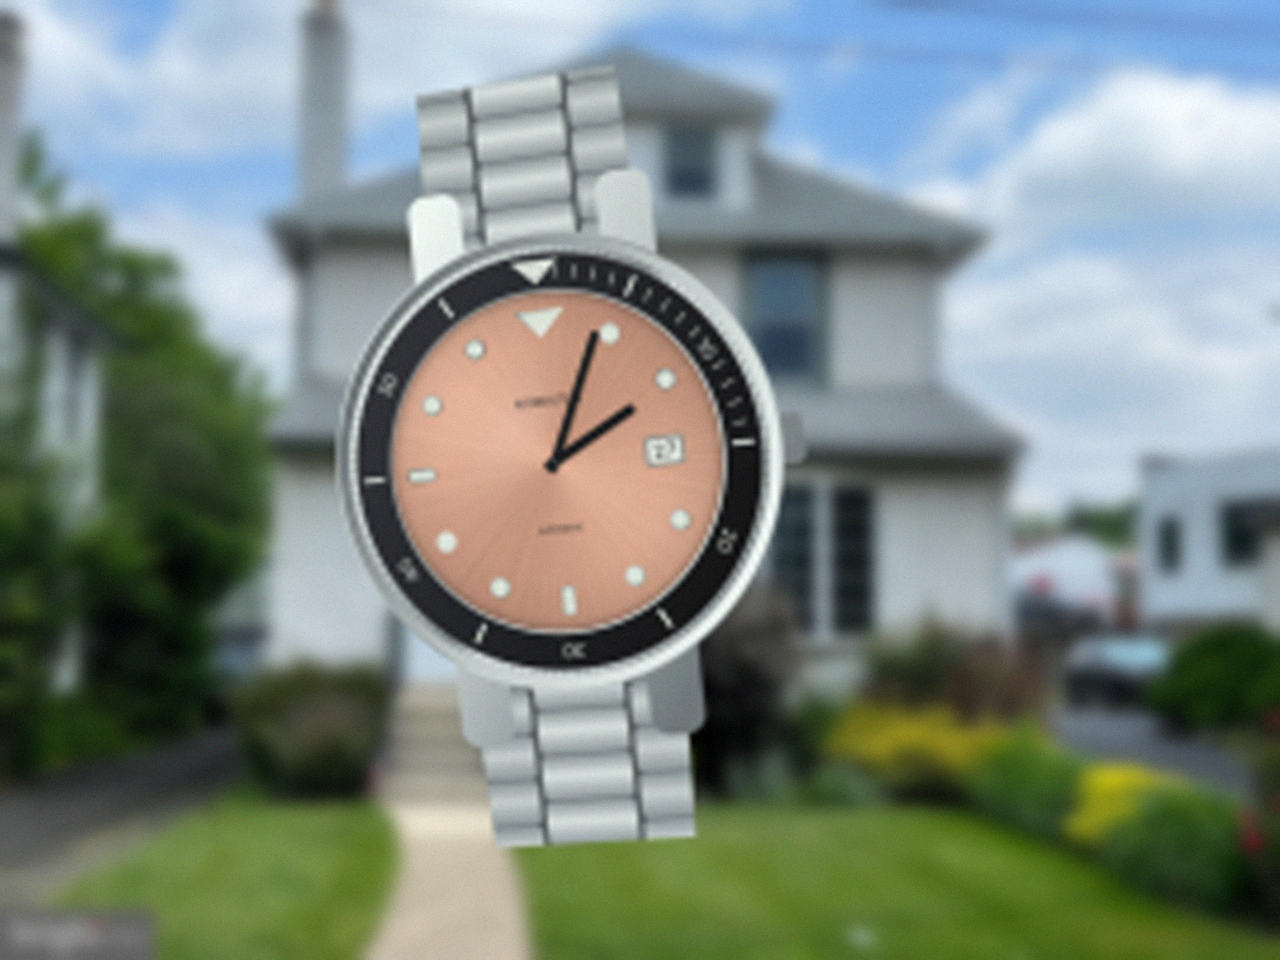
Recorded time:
2 h 04 min
